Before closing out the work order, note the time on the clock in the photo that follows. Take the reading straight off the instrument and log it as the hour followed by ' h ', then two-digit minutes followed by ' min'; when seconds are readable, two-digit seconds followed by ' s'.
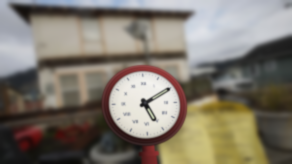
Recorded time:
5 h 10 min
